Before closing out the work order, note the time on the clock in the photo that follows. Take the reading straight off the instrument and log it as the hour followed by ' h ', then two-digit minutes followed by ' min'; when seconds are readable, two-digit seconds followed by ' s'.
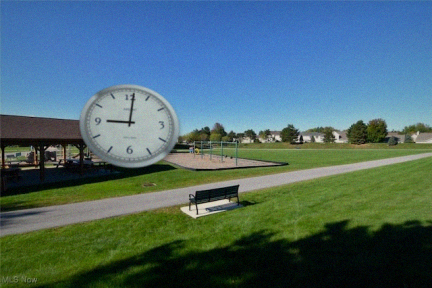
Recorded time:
9 h 01 min
